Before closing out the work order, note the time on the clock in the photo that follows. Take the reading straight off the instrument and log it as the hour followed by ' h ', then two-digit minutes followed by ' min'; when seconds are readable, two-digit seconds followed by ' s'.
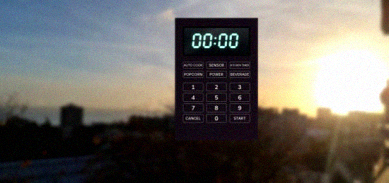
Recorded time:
0 h 00 min
